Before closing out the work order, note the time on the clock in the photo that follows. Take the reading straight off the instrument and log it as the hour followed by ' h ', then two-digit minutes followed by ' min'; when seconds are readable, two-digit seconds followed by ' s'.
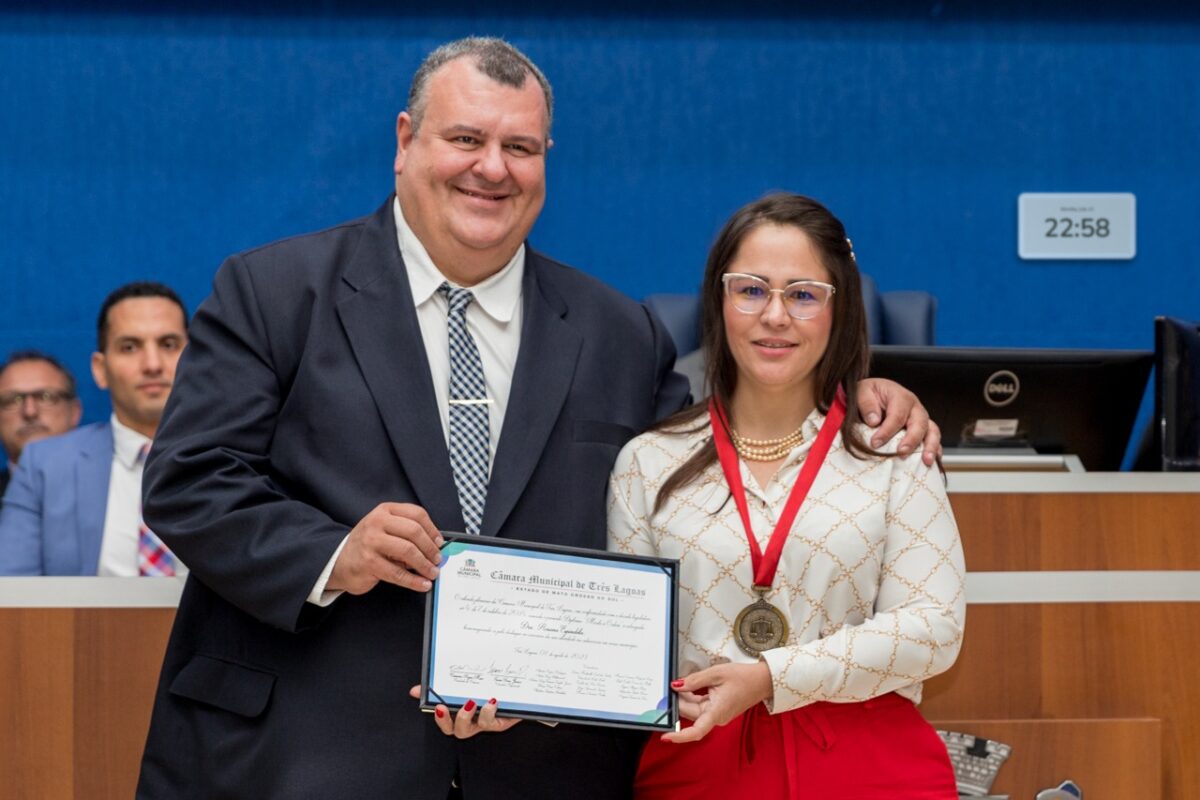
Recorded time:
22 h 58 min
